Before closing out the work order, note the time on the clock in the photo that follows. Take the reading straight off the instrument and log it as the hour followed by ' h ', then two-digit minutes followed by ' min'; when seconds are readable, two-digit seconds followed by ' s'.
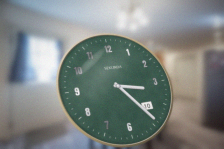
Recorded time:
3 h 24 min
